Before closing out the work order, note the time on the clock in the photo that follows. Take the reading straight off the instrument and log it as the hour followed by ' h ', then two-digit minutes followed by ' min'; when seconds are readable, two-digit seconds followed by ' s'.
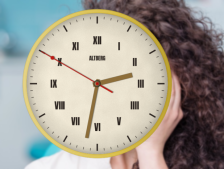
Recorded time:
2 h 31 min 50 s
